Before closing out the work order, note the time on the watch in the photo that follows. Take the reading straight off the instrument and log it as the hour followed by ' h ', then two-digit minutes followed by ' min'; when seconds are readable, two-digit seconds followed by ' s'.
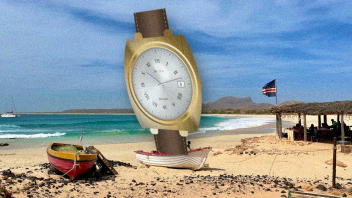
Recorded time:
10 h 13 min
